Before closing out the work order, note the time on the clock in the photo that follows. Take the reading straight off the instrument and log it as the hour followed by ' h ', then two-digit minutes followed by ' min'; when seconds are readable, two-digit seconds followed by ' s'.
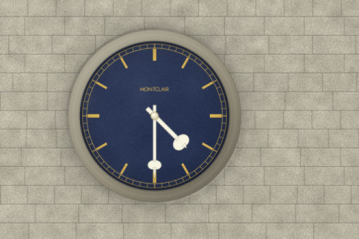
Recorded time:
4 h 30 min
